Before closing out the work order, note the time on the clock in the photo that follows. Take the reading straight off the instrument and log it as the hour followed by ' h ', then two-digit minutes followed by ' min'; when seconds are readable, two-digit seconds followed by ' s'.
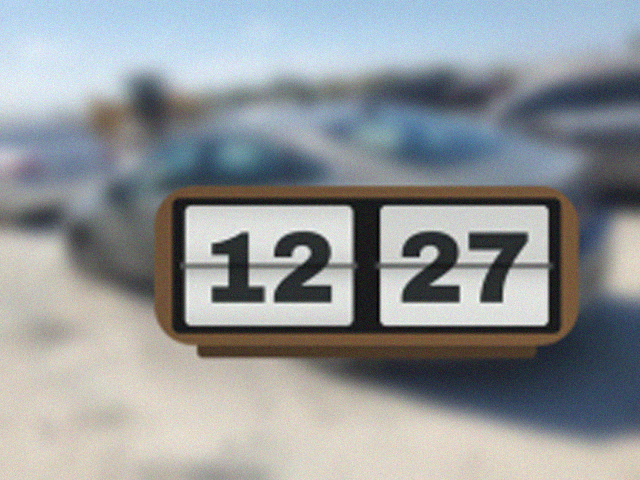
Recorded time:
12 h 27 min
